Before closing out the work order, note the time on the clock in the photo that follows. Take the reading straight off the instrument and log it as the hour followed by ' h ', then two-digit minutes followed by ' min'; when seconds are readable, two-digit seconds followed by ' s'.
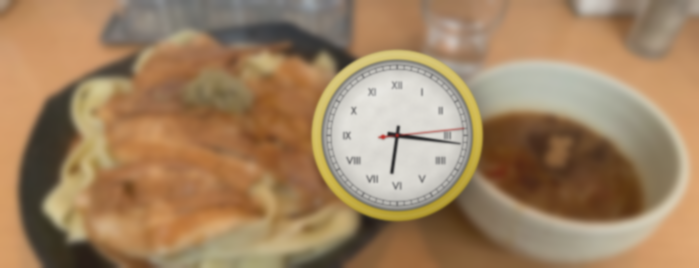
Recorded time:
6 h 16 min 14 s
